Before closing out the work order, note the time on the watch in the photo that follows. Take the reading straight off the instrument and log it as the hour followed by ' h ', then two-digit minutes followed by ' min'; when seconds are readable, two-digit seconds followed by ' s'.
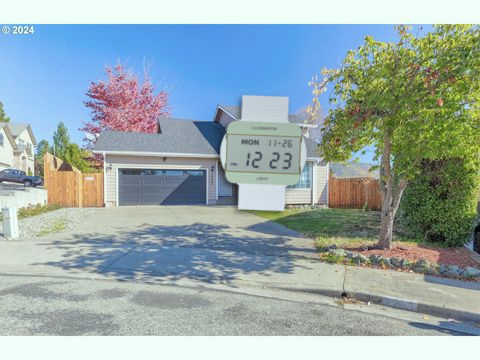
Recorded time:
12 h 23 min
